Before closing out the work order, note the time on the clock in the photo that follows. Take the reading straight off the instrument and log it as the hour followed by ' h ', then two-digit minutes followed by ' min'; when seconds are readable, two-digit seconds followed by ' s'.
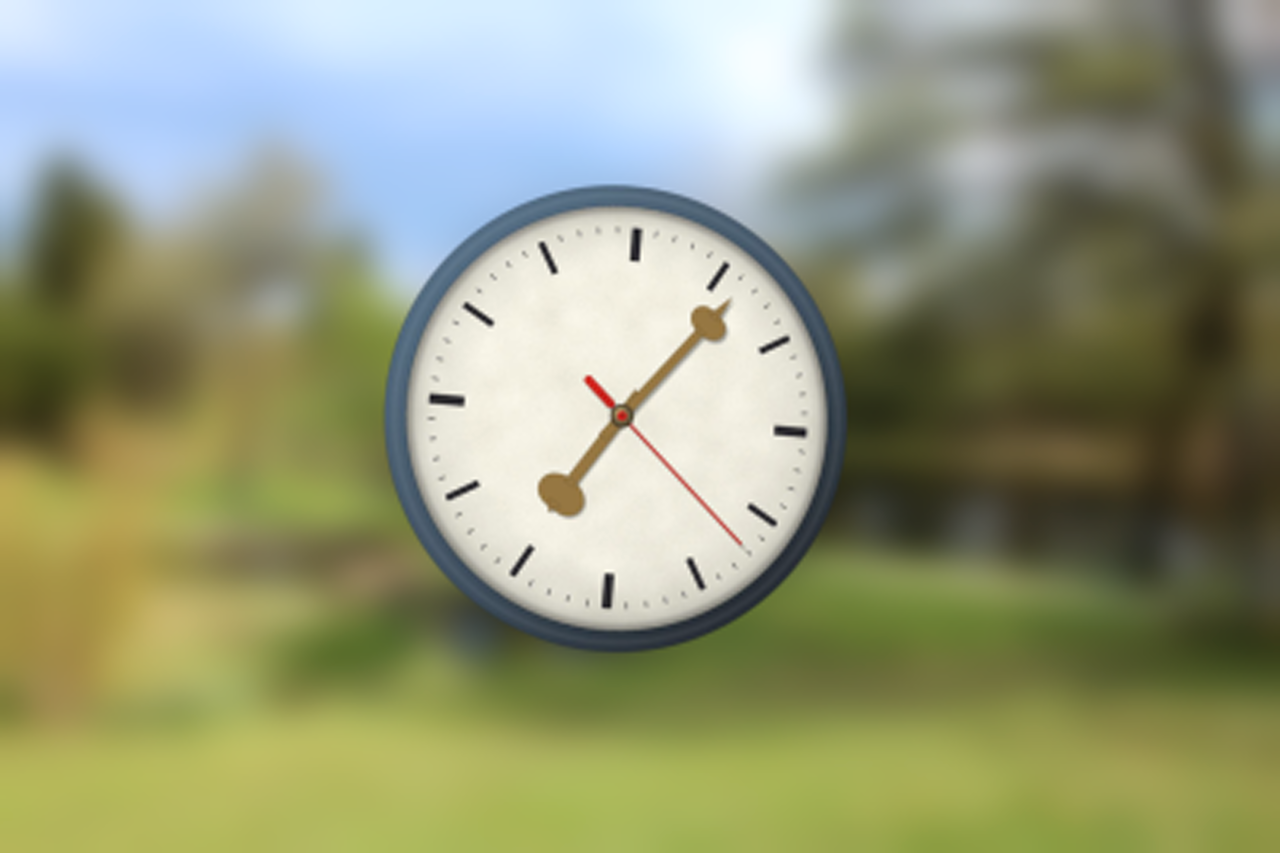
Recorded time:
7 h 06 min 22 s
